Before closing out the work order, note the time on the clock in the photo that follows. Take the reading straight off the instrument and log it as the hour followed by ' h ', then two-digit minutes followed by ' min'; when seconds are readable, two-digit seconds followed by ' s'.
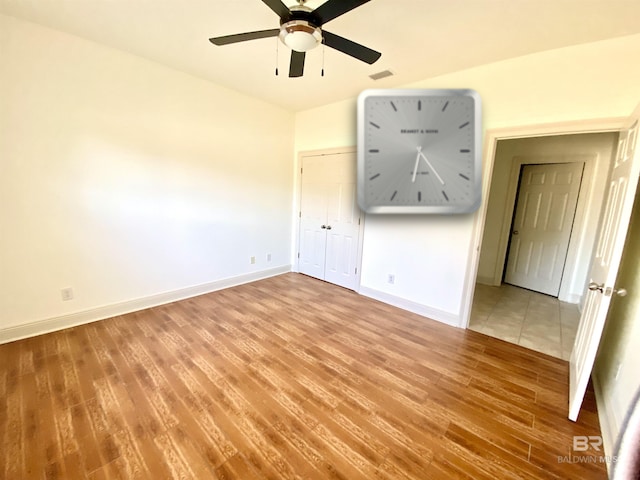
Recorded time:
6 h 24 min
